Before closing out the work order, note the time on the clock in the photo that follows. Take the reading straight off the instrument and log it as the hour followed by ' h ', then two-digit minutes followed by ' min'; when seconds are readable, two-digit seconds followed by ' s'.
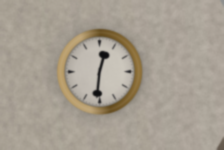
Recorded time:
12 h 31 min
